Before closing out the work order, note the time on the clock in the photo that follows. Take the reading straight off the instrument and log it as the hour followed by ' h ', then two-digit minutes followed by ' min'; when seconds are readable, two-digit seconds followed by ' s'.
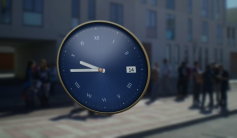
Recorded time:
9 h 45 min
